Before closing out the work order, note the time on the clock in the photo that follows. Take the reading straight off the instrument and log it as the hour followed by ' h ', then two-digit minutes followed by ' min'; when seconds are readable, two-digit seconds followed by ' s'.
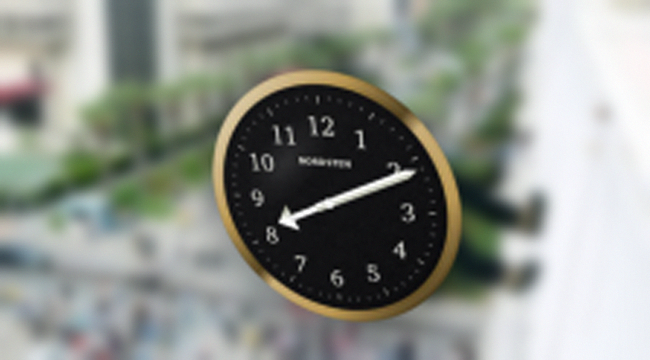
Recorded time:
8 h 11 min
